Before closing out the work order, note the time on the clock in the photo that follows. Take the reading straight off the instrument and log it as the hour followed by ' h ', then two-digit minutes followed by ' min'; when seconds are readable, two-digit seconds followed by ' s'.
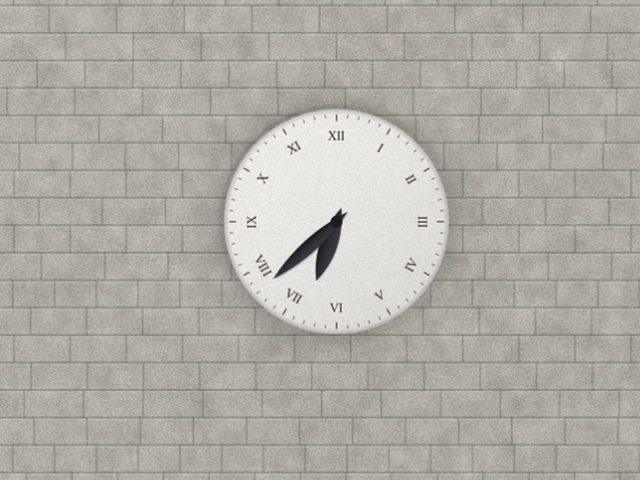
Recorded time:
6 h 38 min
